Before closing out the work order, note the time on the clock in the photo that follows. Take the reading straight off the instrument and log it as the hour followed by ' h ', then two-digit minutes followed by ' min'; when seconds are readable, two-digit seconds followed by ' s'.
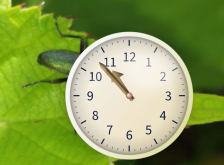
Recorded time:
10 h 53 min
